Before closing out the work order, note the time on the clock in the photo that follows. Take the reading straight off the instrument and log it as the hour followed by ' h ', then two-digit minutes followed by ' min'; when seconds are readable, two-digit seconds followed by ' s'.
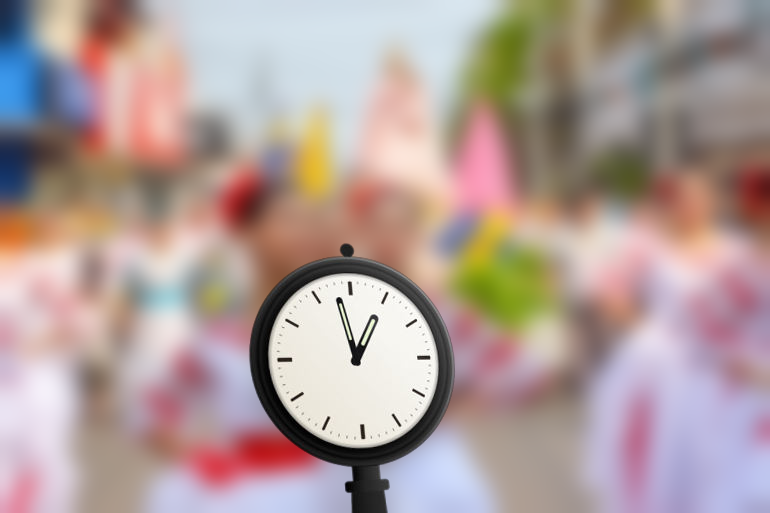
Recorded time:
12 h 58 min
